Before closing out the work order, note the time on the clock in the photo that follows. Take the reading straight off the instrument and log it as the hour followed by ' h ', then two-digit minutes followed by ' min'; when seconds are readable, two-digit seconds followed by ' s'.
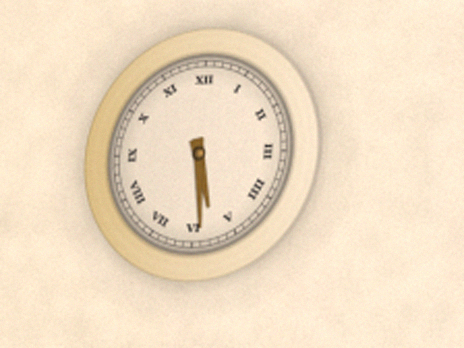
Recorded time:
5 h 29 min
